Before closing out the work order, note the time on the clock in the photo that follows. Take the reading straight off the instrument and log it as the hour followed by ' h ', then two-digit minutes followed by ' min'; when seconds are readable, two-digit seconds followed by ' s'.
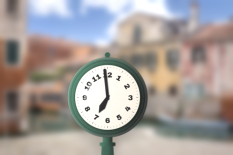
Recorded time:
6 h 59 min
